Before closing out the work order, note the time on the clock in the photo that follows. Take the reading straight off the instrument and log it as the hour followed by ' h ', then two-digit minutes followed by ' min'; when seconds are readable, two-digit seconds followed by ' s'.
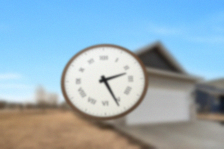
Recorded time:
2 h 26 min
